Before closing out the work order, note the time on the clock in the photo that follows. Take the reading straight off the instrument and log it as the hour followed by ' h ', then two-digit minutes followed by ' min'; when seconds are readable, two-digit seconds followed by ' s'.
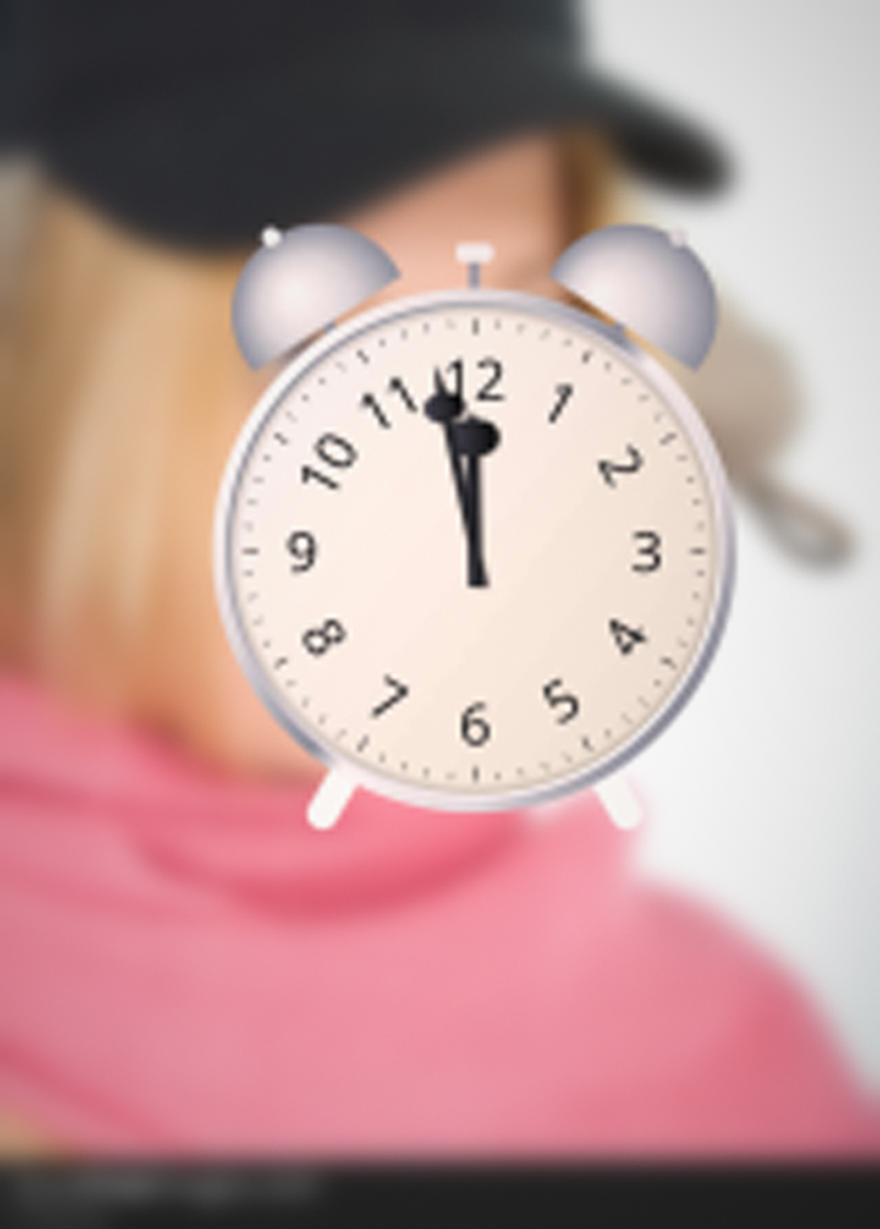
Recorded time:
11 h 58 min
